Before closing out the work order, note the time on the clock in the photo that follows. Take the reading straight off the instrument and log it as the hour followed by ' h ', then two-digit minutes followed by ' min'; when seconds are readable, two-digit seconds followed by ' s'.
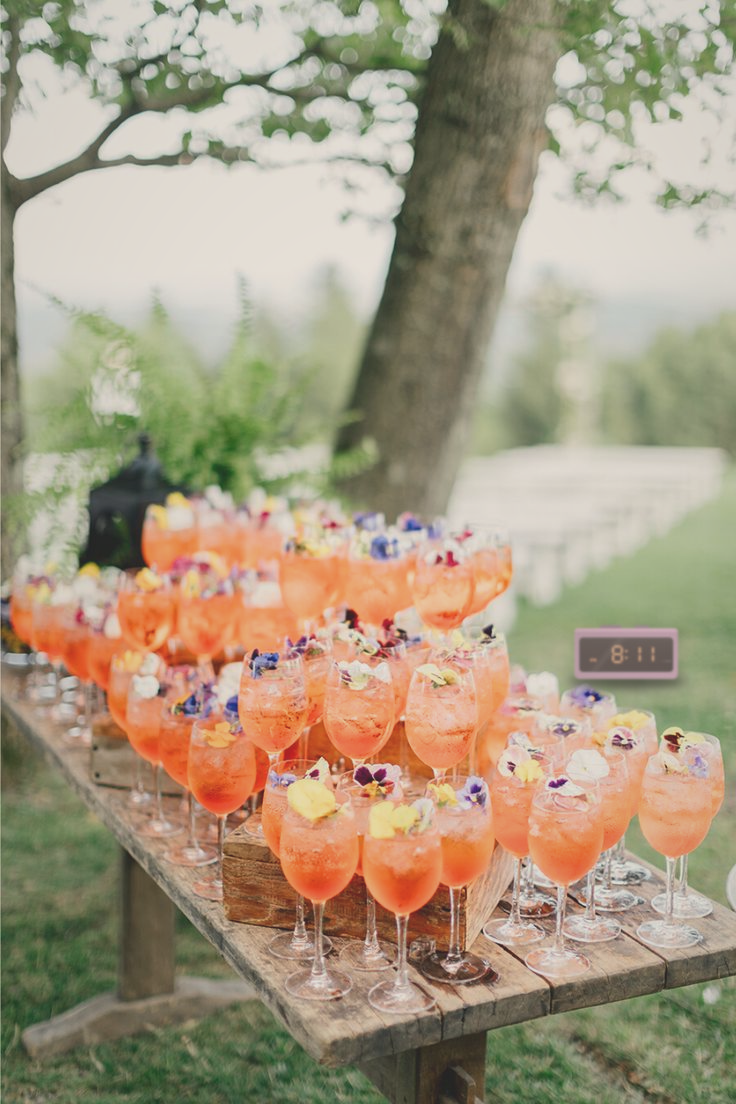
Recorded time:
8 h 11 min
